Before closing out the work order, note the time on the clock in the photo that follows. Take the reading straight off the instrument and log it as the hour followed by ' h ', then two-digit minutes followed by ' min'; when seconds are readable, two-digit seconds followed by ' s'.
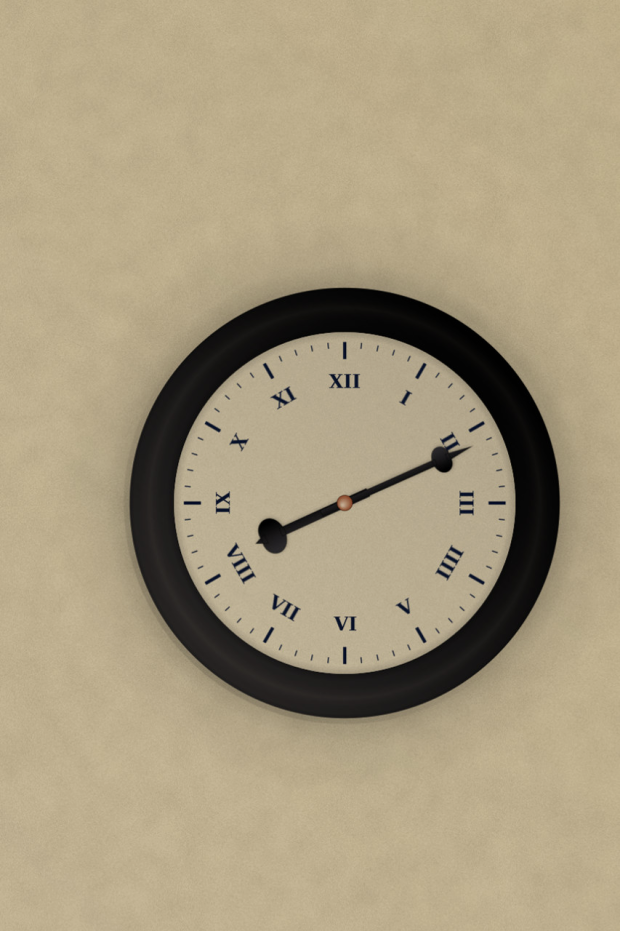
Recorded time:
8 h 11 min
